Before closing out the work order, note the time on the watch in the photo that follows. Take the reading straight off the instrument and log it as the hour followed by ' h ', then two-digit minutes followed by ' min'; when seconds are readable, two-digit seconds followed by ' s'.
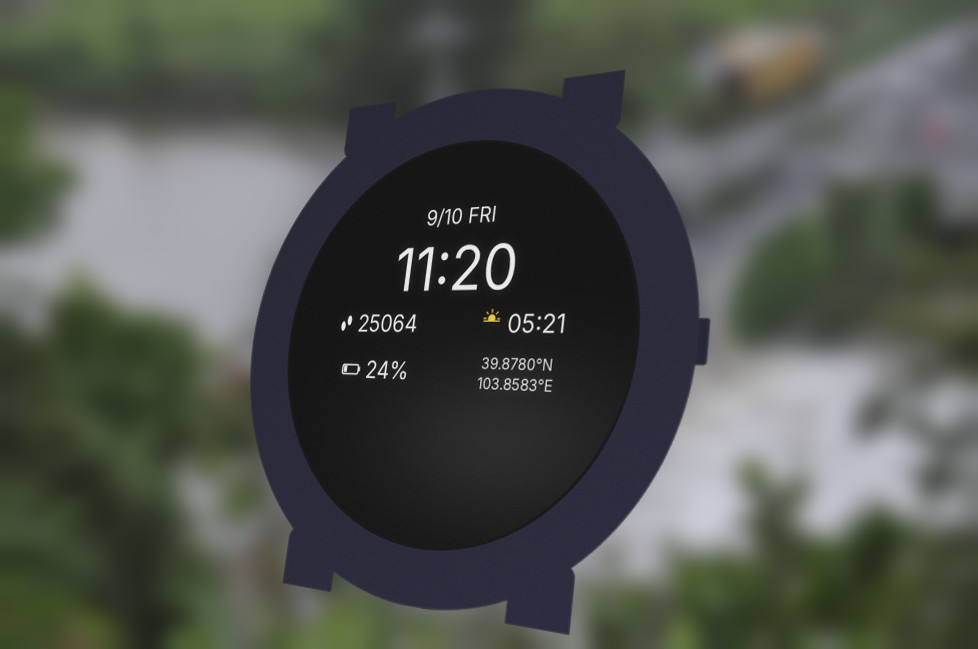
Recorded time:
11 h 20 min
